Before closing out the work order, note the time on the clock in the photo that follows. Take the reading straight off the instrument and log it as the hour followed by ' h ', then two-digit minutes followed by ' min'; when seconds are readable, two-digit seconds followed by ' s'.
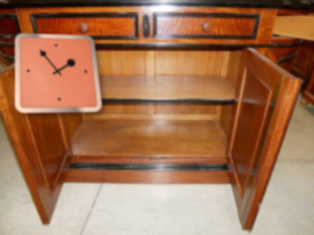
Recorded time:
1 h 54 min
